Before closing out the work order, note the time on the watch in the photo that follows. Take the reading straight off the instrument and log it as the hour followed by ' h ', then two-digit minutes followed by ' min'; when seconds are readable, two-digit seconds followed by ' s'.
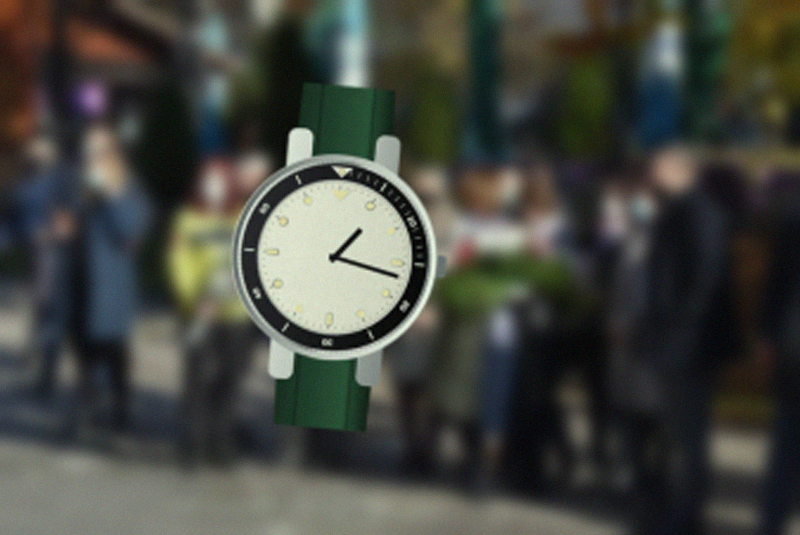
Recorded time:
1 h 17 min
